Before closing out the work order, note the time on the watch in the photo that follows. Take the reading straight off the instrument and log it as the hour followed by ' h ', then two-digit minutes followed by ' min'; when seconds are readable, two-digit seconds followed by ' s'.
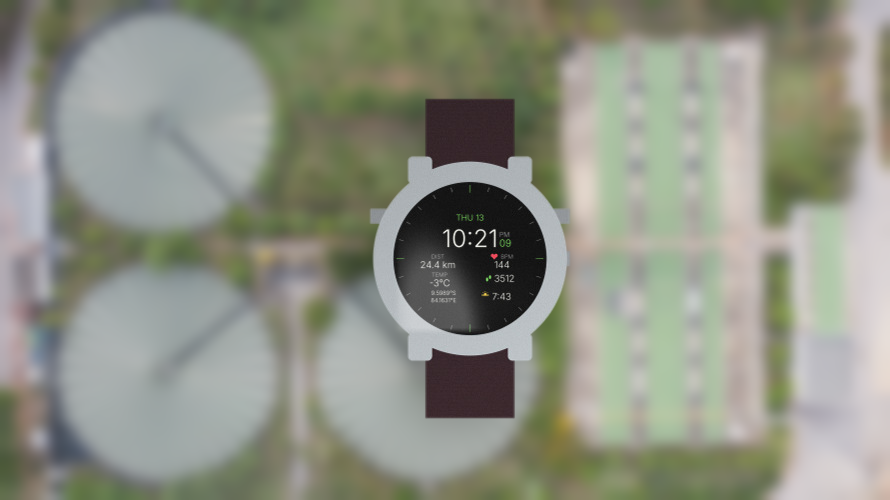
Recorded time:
10 h 21 min 09 s
